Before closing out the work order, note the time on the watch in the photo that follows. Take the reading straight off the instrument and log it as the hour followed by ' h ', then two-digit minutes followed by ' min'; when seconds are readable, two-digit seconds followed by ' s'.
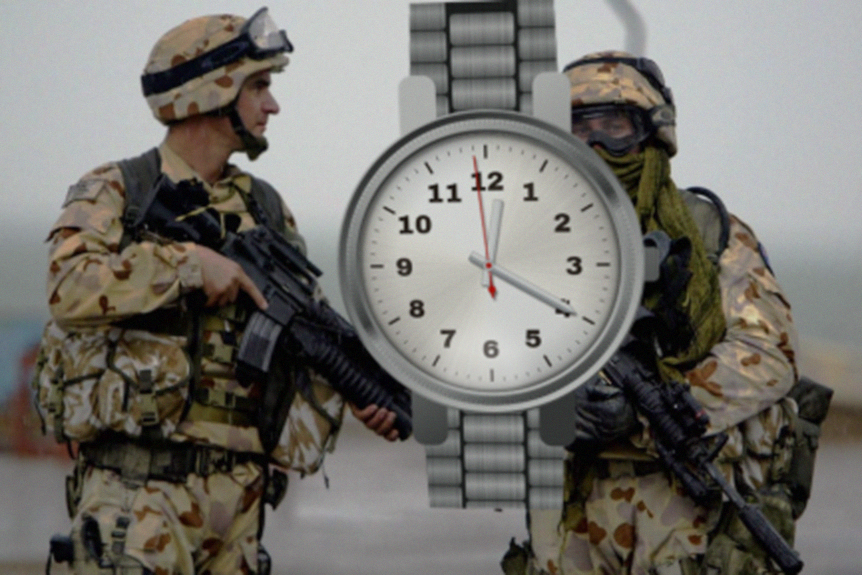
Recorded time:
12 h 19 min 59 s
